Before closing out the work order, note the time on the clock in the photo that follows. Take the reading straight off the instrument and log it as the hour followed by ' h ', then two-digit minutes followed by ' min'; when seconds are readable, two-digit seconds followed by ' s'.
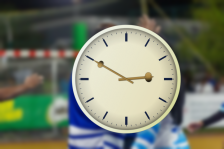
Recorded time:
2 h 50 min
